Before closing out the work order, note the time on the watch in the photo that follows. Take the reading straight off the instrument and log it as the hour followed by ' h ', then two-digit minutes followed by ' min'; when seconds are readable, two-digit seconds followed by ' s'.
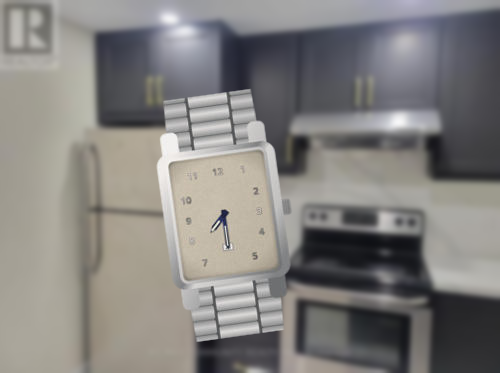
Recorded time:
7 h 30 min
